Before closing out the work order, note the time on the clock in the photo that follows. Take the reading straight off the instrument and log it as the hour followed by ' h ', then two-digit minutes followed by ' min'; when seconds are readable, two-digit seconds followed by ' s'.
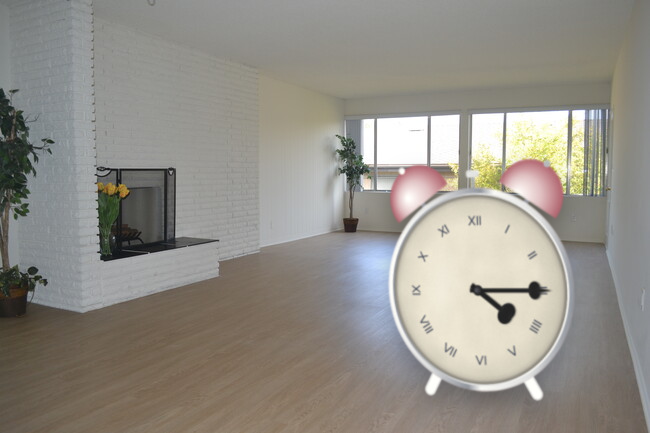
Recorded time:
4 h 15 min
